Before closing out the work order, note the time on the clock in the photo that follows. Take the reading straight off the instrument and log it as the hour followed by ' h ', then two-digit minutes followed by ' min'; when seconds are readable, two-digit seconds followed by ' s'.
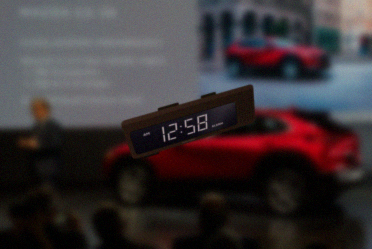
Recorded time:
12 h 58 min
